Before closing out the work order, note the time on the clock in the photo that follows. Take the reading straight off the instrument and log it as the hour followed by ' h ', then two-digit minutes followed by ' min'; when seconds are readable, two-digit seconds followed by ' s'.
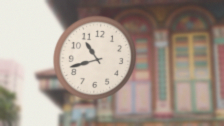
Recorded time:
10 h 42 min
